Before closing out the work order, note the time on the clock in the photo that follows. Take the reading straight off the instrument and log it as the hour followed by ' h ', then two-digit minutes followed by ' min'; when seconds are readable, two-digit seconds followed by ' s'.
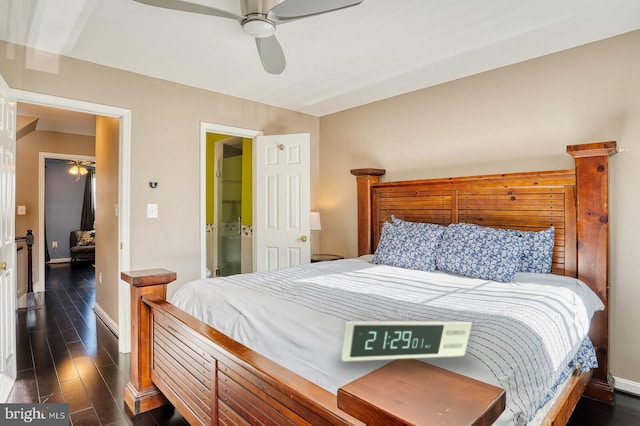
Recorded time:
21 h 29 min 01 s
